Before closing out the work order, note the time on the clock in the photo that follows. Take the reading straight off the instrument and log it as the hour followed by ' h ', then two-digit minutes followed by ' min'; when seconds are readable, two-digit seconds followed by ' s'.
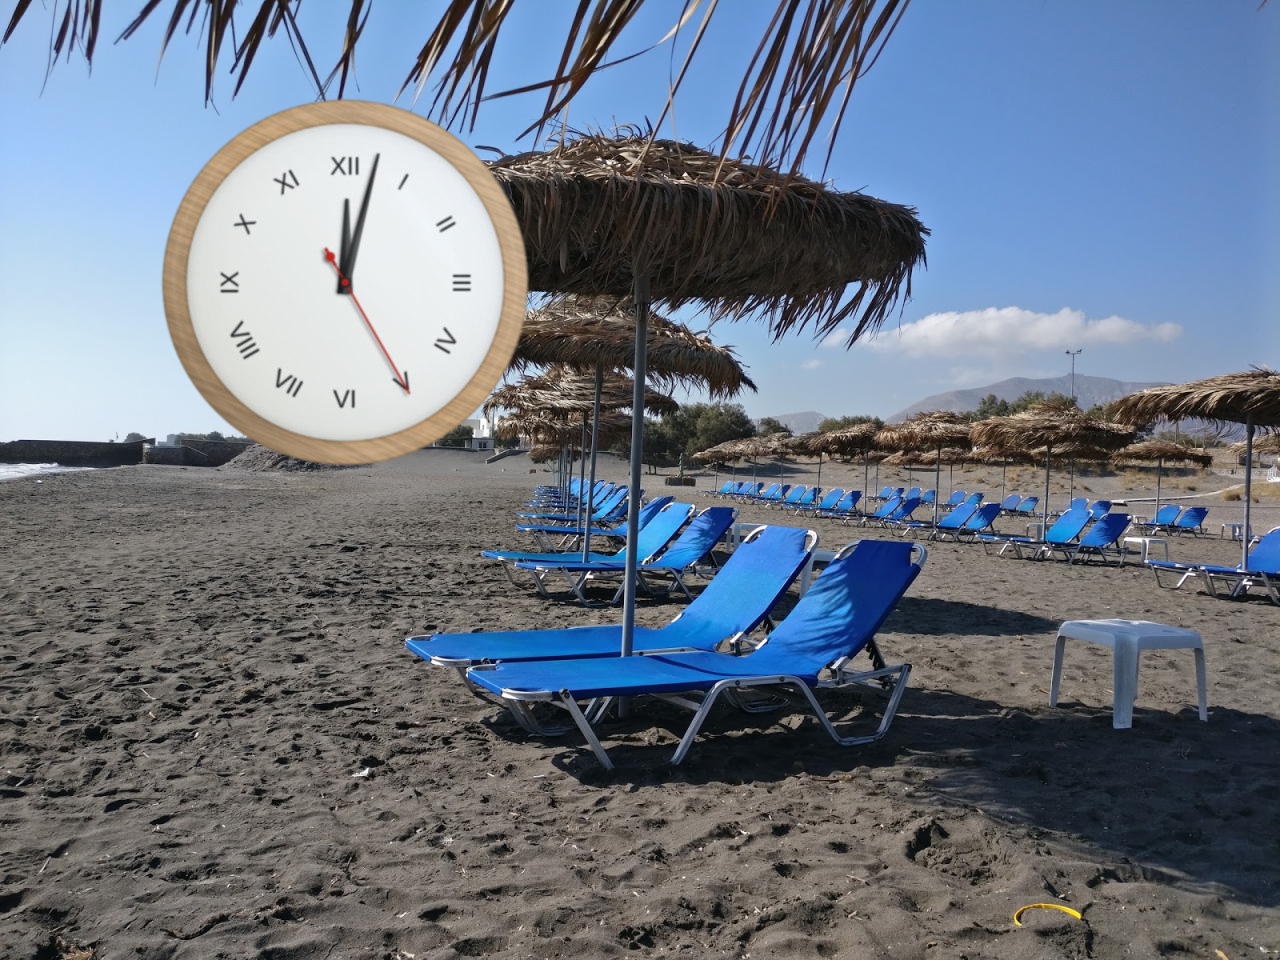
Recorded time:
12 h 02 min 25 s
